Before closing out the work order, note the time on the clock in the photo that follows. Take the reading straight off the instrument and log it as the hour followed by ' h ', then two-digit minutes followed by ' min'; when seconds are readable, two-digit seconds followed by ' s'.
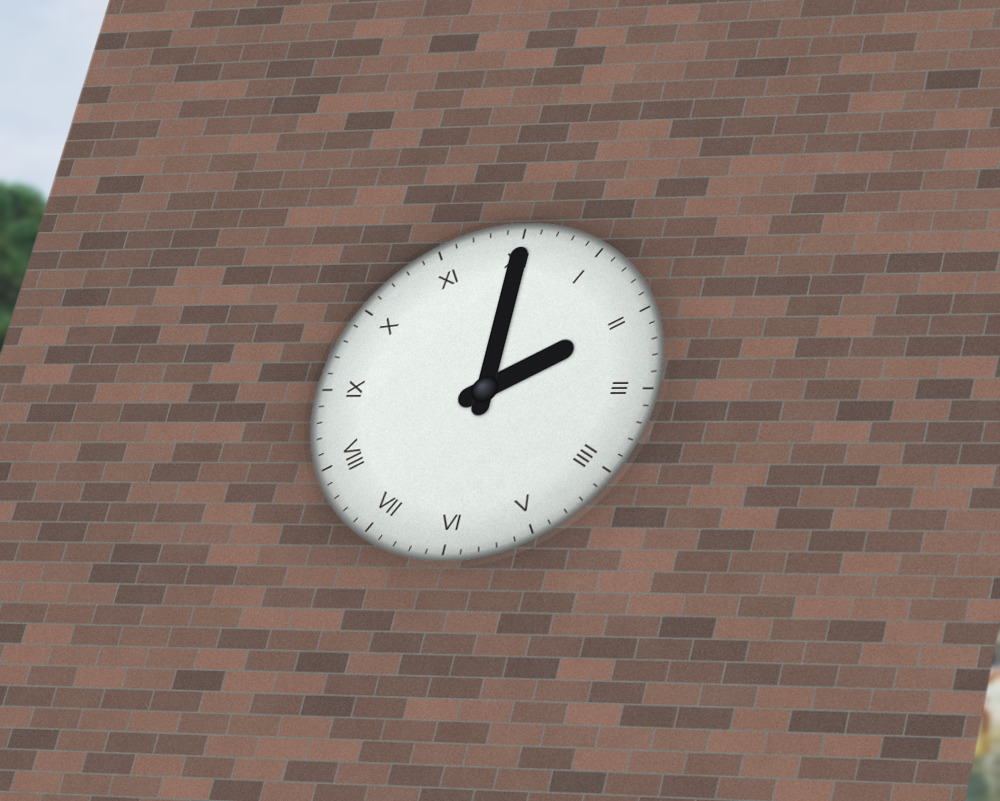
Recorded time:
2 h 00 min
